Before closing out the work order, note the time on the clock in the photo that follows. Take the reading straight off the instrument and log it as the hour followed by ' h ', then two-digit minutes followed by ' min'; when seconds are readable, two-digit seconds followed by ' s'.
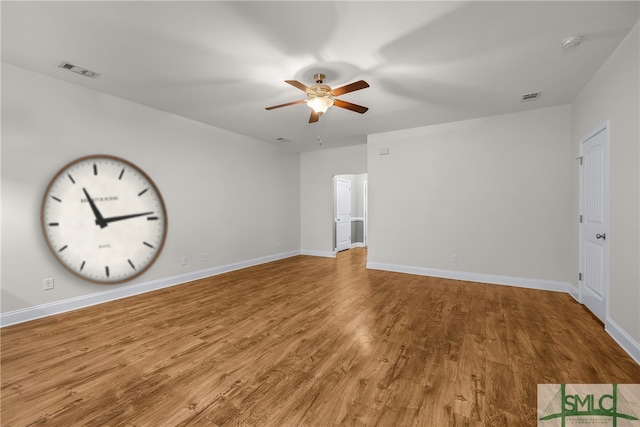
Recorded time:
11 h 14 min
